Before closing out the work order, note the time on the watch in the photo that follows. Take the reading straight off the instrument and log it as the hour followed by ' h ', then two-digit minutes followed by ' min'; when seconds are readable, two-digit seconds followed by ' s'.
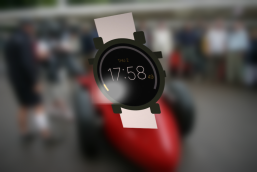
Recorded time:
17 h 58 min
